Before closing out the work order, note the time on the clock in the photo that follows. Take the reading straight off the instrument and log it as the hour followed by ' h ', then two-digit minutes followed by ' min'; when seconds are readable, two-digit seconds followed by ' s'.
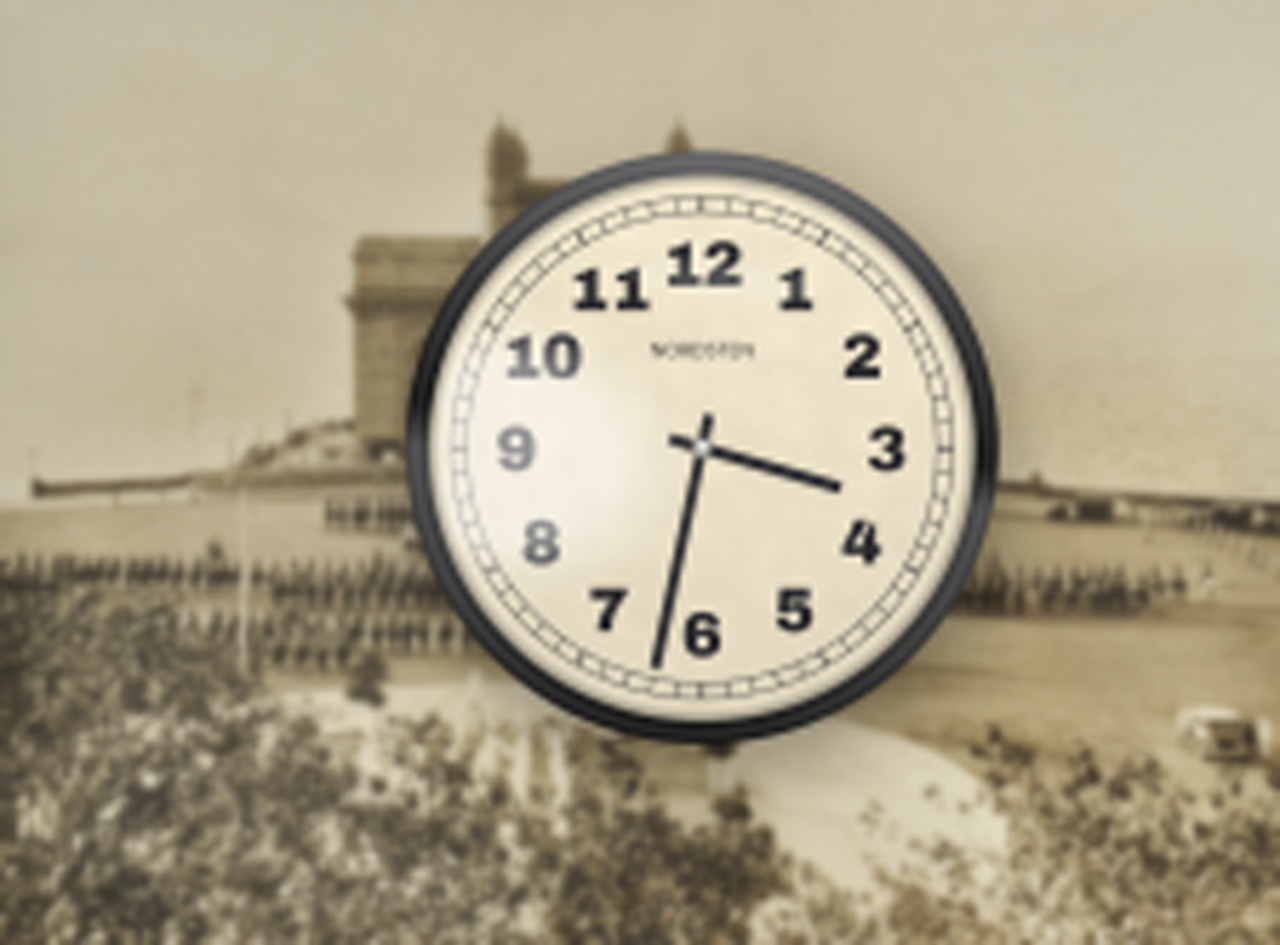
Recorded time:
3 h 32 min
